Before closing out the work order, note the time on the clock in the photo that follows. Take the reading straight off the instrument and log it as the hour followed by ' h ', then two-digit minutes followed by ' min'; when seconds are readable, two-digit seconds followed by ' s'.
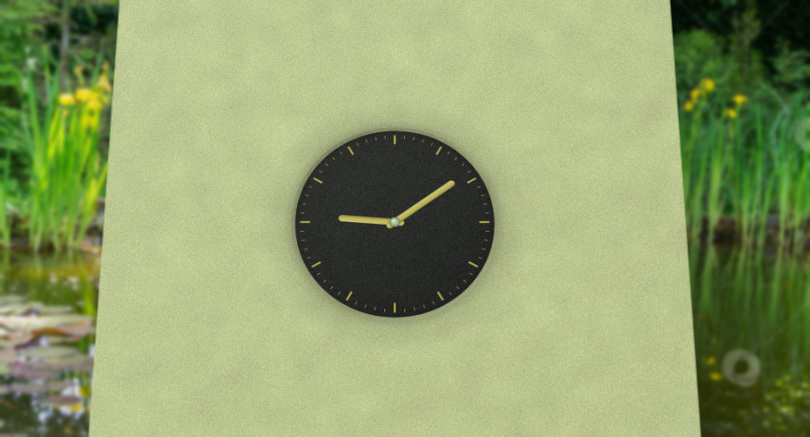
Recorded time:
9 h 09 min
